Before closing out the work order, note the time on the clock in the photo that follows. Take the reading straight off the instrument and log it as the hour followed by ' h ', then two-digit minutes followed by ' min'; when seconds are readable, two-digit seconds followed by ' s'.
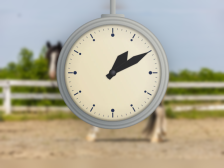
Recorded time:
1 h 10 min
